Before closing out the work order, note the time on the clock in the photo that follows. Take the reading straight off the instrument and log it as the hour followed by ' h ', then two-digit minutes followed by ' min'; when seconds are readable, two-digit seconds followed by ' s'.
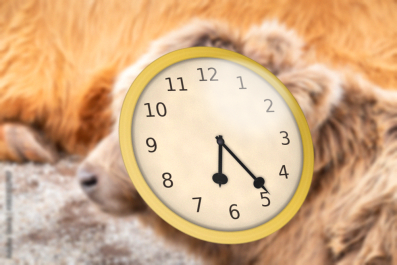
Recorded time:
6 h 24 min
